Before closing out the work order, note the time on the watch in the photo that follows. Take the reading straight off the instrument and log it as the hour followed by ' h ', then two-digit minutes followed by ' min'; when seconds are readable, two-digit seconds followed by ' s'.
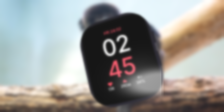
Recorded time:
2 h 45 min
